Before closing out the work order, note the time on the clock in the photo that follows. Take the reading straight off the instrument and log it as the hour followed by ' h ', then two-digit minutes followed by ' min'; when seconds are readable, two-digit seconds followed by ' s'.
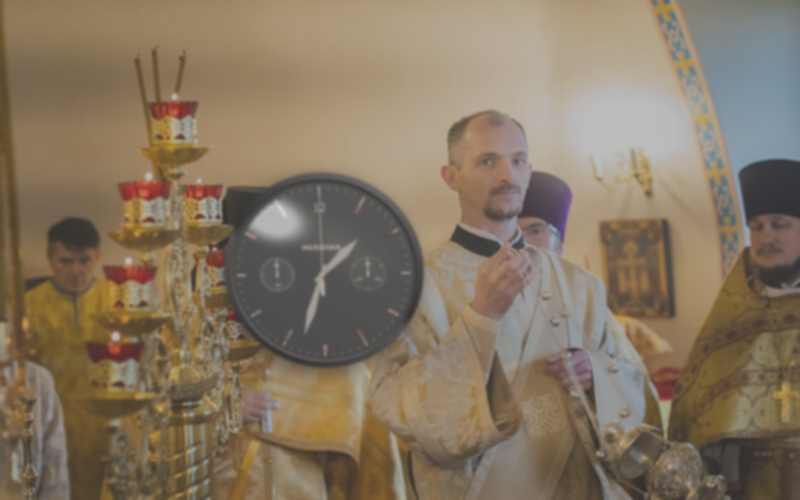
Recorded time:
1 h 33 min
